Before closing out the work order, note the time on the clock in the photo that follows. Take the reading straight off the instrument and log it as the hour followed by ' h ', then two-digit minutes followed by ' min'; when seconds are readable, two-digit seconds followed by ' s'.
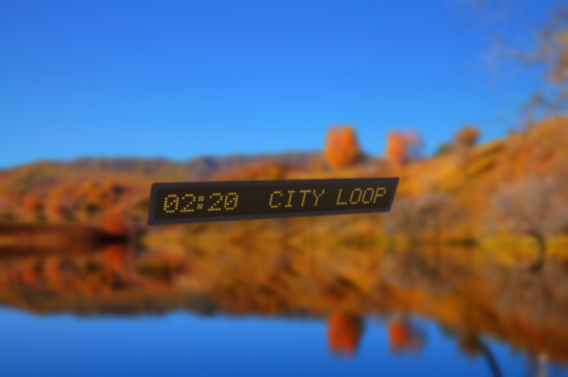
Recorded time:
2 h 20 min
